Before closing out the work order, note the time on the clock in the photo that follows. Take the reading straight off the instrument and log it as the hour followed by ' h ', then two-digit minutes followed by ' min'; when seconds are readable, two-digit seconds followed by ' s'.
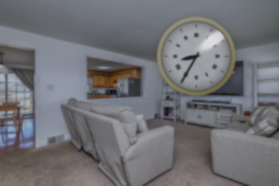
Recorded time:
8 h 35 min
